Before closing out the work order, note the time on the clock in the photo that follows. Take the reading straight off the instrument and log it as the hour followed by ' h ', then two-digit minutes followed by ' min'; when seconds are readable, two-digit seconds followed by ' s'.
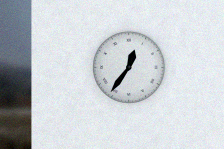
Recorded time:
12 h 36 min
